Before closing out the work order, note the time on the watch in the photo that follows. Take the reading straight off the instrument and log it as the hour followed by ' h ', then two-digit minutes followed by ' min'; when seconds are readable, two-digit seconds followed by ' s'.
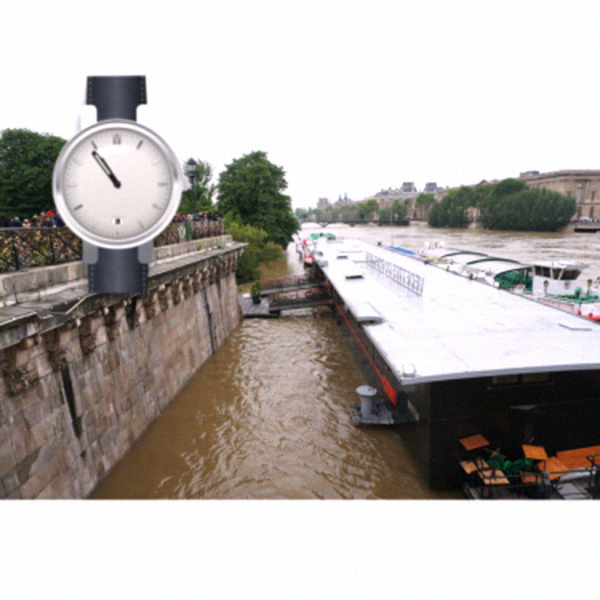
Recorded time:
10 h 54 min
